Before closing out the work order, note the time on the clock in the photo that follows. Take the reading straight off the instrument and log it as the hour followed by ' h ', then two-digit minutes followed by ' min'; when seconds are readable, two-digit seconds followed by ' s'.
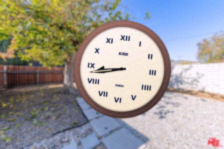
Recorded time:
8 h 43 min
